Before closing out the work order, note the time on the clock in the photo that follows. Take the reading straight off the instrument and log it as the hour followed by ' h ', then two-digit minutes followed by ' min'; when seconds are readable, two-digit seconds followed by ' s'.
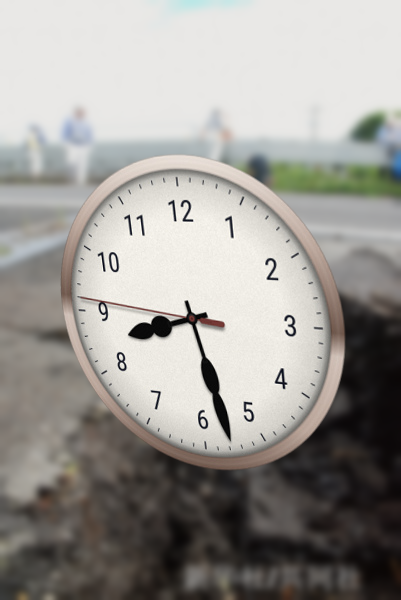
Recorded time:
8 h 27 min 46 s
